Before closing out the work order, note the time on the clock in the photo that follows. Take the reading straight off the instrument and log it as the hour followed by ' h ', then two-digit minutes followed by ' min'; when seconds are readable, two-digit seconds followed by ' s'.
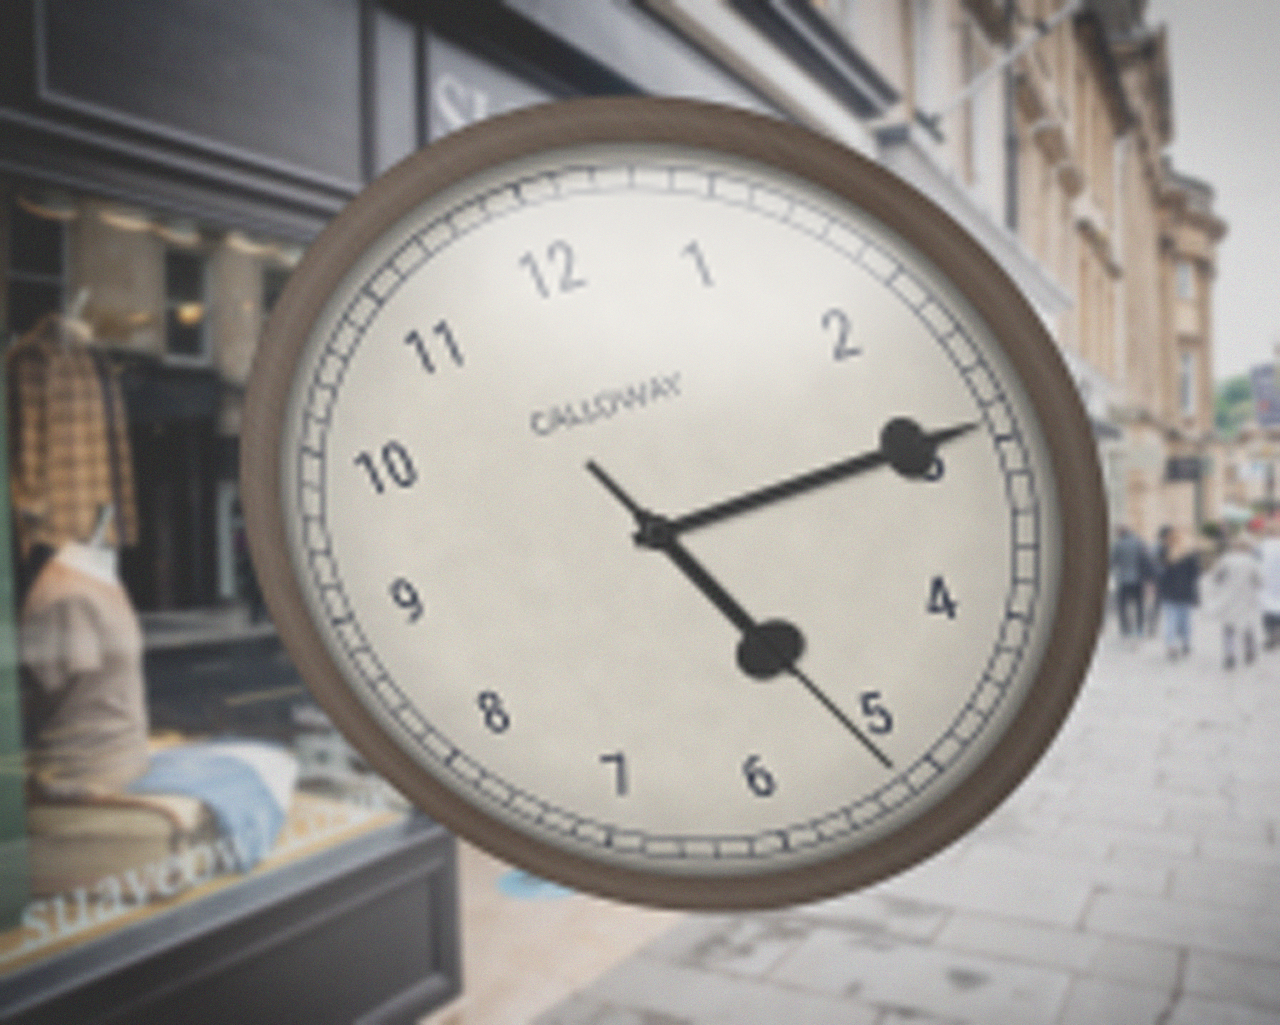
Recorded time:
5 h 14 min 26 s
